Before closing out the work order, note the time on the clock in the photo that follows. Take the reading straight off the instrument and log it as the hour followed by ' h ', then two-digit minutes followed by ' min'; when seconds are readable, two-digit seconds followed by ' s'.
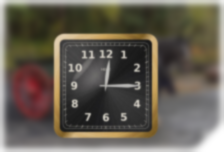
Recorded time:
12 h 15 min
